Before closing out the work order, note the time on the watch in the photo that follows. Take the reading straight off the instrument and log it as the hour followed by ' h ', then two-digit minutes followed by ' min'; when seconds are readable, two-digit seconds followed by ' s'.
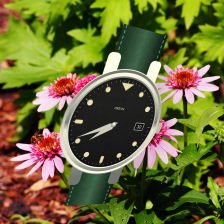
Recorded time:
7 h 41 min
